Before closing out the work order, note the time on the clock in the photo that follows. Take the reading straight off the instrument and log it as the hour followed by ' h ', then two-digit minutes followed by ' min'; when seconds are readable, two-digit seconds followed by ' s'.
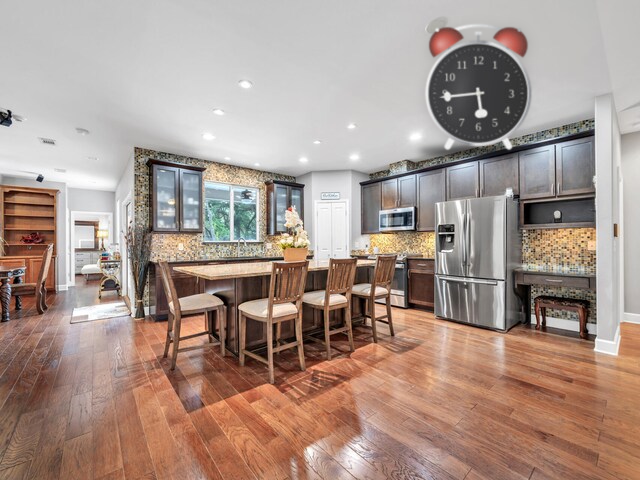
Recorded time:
5 h 44 min
